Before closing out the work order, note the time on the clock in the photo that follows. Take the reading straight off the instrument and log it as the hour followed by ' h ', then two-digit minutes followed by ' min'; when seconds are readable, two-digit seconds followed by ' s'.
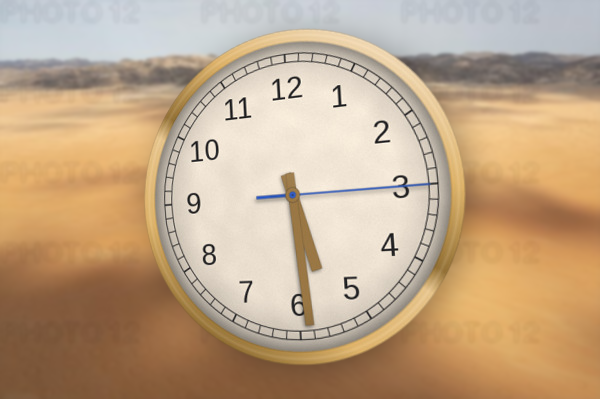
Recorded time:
5 h 29 min 15 s
